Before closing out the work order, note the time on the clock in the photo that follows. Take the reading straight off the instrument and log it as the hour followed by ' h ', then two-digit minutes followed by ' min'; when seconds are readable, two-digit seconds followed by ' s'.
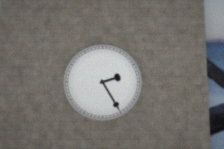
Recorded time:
2 h 25 min
